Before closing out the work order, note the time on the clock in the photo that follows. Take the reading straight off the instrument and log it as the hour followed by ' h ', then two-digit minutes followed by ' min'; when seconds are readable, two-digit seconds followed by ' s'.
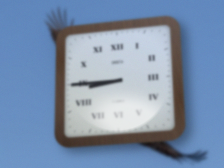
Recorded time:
8 h 45 min
